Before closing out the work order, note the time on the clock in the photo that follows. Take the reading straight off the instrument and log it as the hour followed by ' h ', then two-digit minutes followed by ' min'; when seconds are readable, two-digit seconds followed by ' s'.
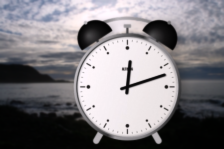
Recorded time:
12 h 12 min
